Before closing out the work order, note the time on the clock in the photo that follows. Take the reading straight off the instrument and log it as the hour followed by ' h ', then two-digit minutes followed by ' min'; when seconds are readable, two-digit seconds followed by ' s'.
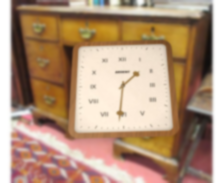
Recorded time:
1 h 31 min
